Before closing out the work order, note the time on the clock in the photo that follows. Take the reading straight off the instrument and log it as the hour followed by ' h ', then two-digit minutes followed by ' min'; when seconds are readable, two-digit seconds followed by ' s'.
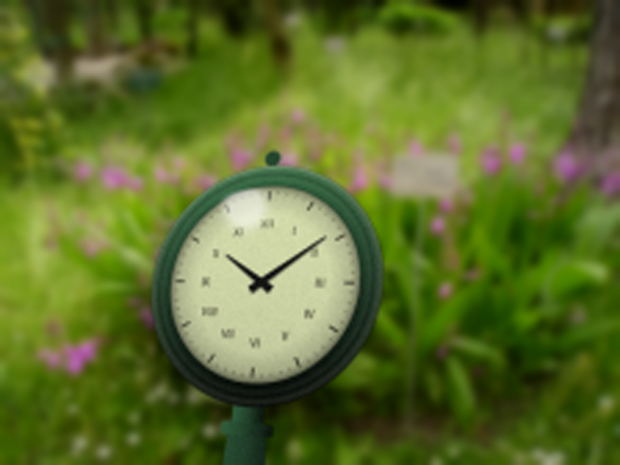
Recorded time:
10 h 09 min
